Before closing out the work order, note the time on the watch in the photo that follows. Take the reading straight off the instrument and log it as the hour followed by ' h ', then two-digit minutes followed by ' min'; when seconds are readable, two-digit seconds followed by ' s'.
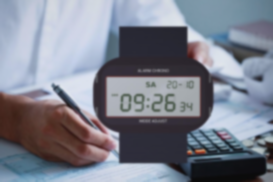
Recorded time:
9 h 26 min
